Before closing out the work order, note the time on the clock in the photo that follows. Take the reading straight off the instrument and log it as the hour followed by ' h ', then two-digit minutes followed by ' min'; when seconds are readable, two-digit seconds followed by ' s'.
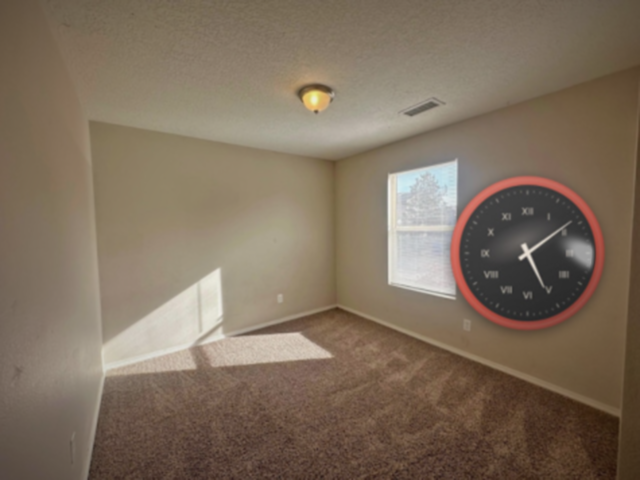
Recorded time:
5 h 09 min
